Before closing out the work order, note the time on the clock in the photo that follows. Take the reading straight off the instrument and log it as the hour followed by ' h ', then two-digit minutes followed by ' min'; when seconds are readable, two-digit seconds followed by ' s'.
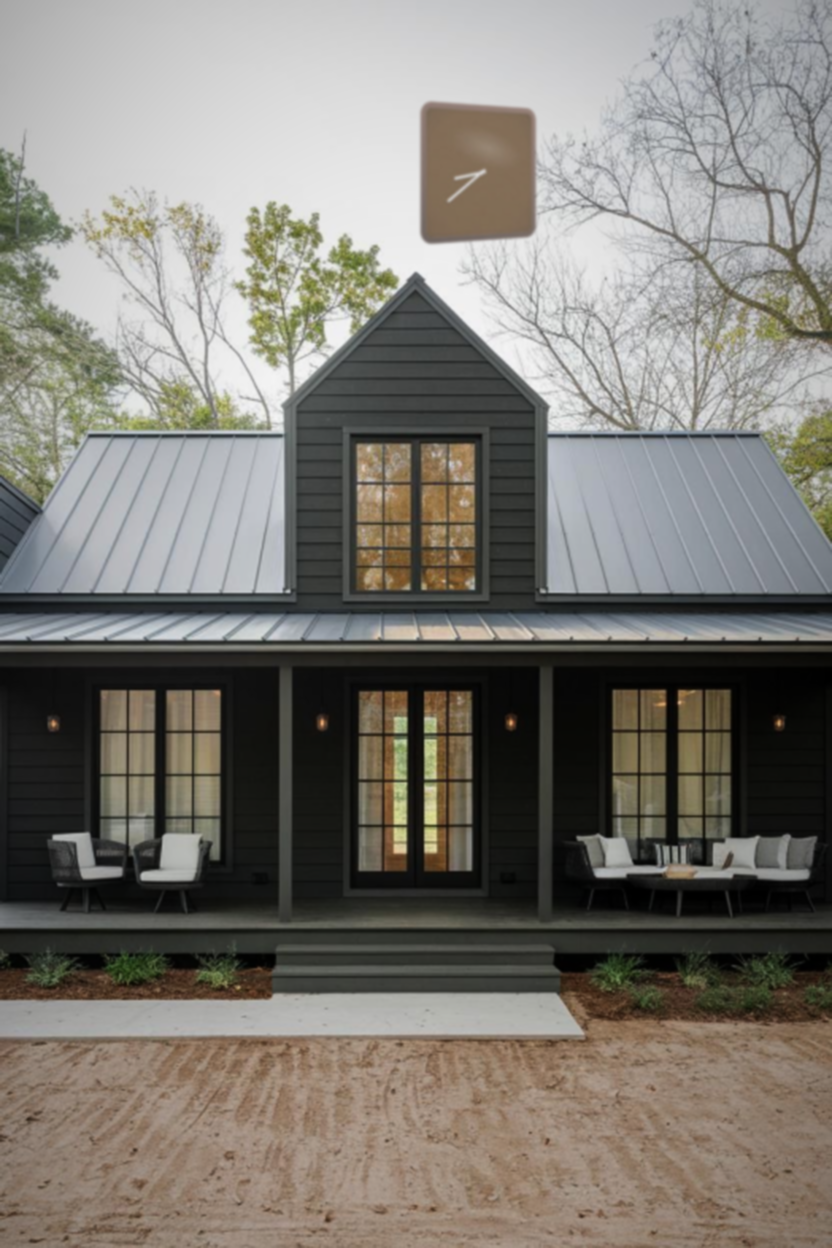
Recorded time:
8 h 39 min
